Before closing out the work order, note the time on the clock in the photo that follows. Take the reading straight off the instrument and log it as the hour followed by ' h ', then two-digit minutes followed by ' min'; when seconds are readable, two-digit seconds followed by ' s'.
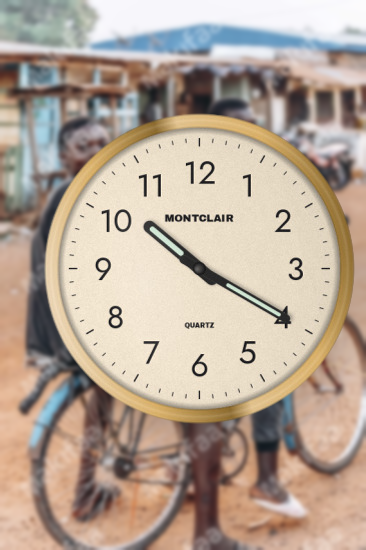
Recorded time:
10 h 20 min
